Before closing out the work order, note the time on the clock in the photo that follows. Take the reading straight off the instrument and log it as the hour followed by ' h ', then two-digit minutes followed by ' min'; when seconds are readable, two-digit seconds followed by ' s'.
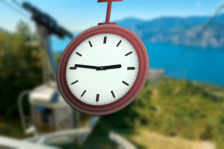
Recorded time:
2 h 46 min
